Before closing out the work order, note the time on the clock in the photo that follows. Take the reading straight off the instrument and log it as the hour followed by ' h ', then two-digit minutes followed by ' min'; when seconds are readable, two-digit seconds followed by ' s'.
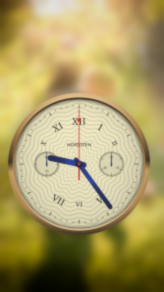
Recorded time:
9 h 24 min
